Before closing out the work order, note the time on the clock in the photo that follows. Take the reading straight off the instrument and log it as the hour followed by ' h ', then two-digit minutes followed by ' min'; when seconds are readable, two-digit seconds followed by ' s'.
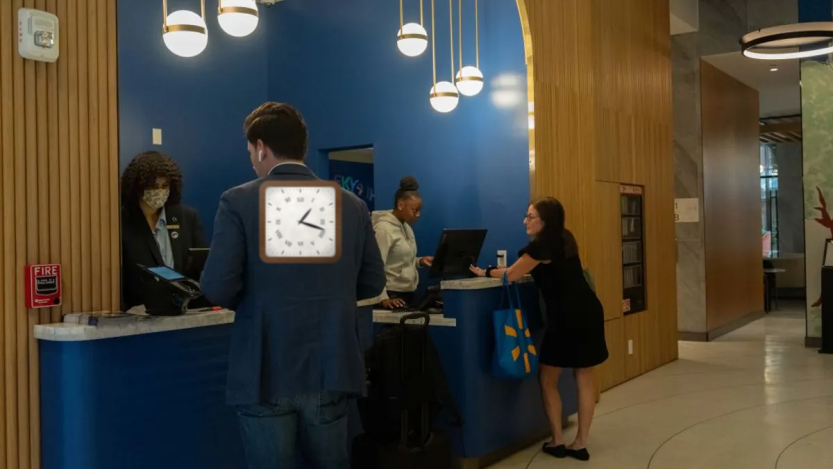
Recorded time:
1 h 18 min
